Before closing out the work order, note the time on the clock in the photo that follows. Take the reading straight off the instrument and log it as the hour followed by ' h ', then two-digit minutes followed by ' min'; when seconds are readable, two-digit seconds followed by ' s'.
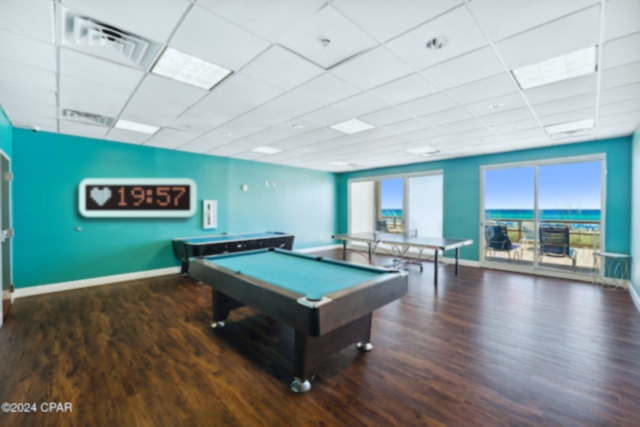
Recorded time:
19 h 57 min
